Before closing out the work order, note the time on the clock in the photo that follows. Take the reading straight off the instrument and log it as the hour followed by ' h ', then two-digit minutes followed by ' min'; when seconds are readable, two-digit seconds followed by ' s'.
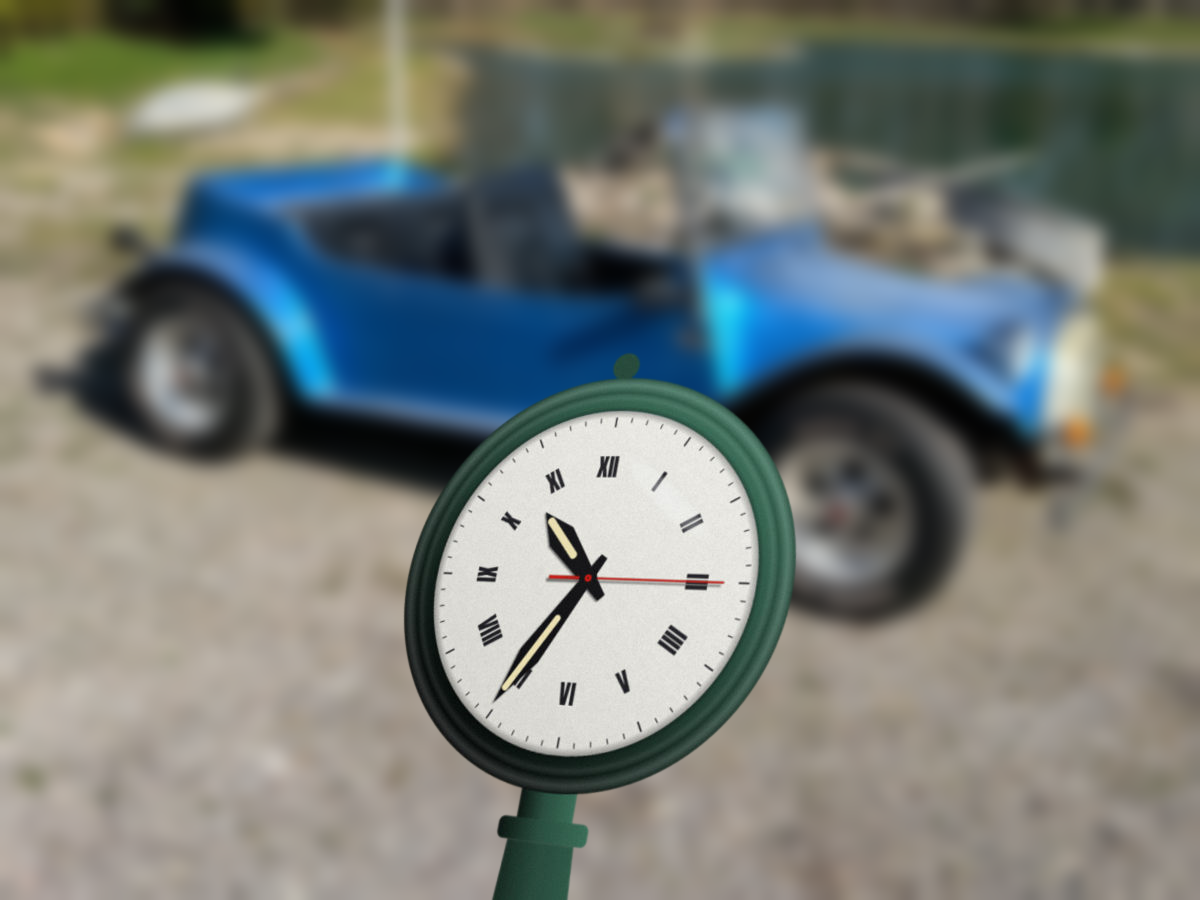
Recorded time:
10 h 35 min 15 s
